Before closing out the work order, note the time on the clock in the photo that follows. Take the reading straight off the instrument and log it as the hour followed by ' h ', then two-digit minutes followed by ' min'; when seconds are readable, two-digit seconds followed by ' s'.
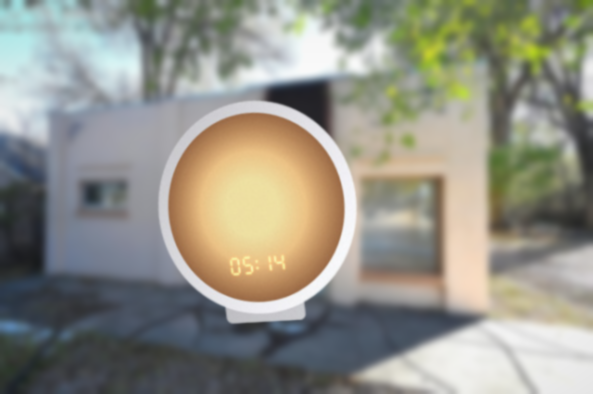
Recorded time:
5 h 14 min
